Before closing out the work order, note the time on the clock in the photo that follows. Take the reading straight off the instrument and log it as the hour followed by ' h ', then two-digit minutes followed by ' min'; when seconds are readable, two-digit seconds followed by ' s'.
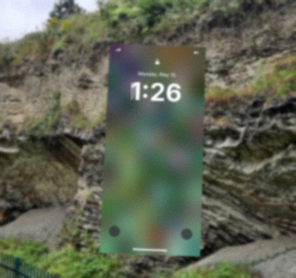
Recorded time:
1 h 26 min
